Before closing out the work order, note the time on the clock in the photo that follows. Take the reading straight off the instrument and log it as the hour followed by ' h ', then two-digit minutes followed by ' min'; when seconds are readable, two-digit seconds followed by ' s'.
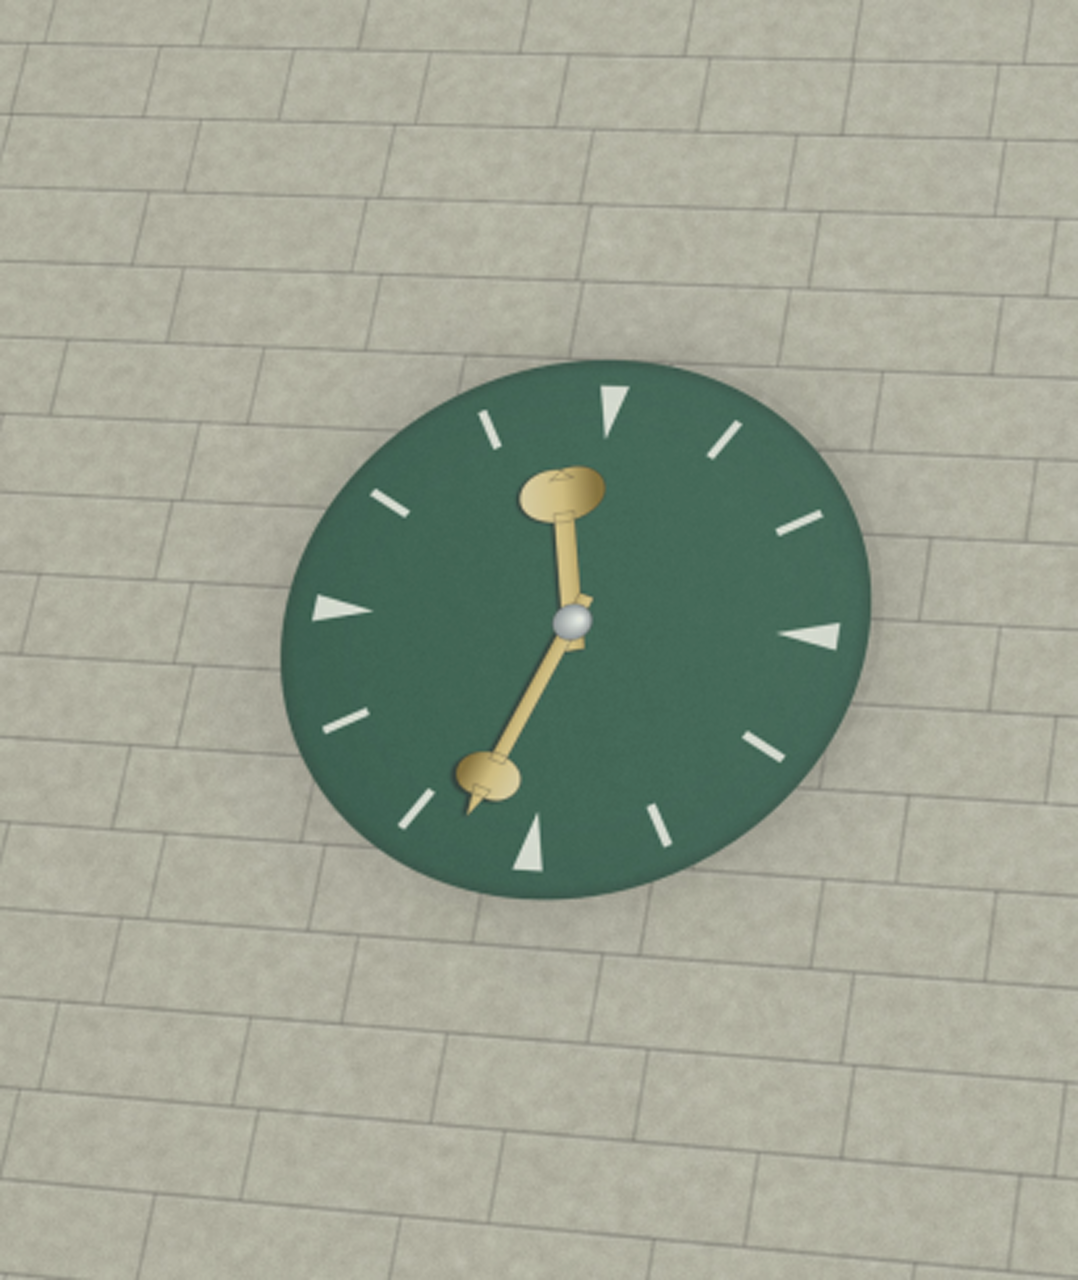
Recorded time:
11 h 33 min
